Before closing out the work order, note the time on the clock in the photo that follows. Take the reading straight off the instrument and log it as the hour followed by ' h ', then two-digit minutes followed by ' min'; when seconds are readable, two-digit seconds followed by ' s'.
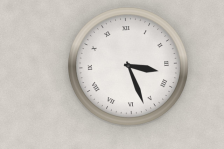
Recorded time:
3 h 27 min
